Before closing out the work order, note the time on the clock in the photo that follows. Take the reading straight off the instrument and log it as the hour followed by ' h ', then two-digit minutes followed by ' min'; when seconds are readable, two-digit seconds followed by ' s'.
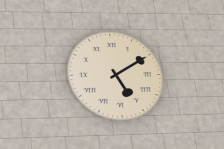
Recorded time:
5 h 10 min
